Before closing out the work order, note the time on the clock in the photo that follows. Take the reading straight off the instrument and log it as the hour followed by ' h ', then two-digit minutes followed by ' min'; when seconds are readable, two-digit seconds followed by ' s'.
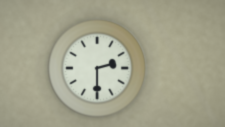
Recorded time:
2 h 30 min
